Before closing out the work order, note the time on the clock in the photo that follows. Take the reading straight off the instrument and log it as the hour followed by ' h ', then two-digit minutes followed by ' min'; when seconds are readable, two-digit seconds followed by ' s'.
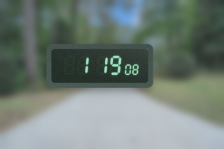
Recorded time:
1 h 19 min 08 s
